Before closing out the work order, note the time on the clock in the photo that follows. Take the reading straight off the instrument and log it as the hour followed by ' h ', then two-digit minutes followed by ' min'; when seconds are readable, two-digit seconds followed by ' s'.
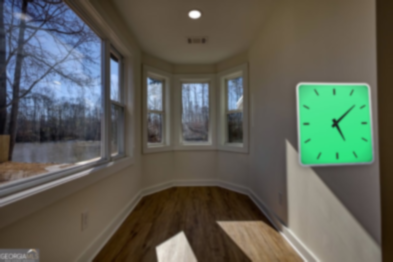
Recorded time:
5 h 08 min
